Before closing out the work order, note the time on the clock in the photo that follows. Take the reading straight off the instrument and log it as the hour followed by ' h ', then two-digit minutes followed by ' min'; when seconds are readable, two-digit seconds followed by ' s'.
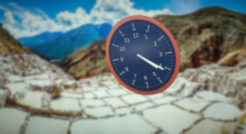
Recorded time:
4 h 21 min
